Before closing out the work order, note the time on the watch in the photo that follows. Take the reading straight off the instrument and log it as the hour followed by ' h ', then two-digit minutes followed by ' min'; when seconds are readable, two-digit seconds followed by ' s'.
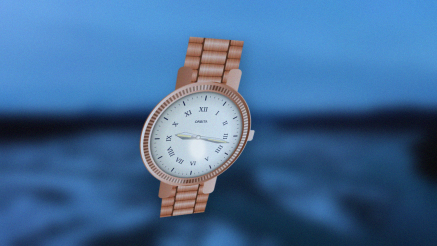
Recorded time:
9 h 17 min
